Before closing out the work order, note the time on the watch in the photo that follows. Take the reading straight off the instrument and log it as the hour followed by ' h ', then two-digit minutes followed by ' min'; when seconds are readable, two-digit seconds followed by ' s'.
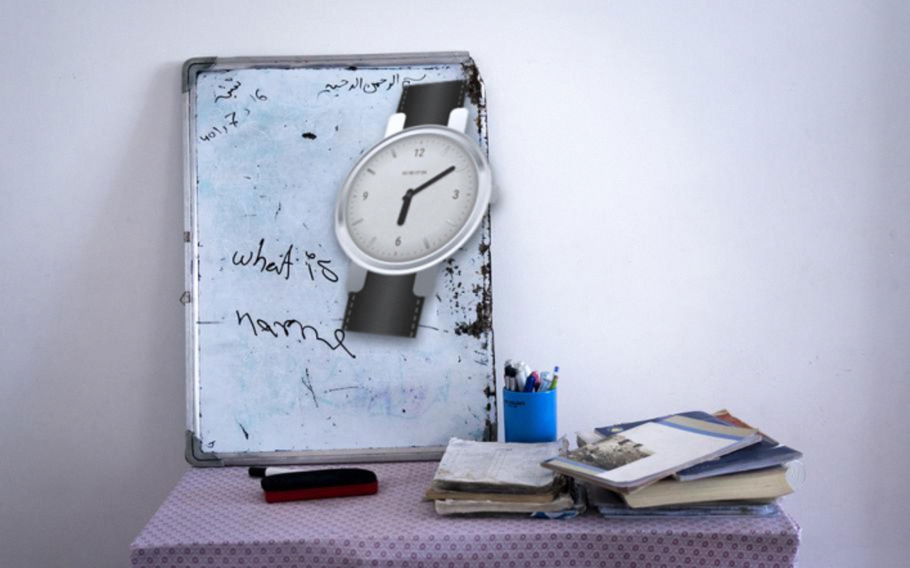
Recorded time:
6 h 09 min
